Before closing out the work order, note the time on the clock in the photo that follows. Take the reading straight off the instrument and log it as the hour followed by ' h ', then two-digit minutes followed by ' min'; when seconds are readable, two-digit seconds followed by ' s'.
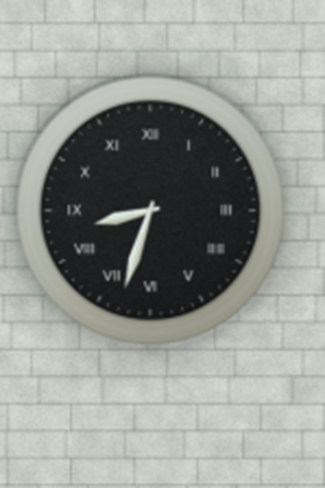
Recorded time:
8 h 33 min
